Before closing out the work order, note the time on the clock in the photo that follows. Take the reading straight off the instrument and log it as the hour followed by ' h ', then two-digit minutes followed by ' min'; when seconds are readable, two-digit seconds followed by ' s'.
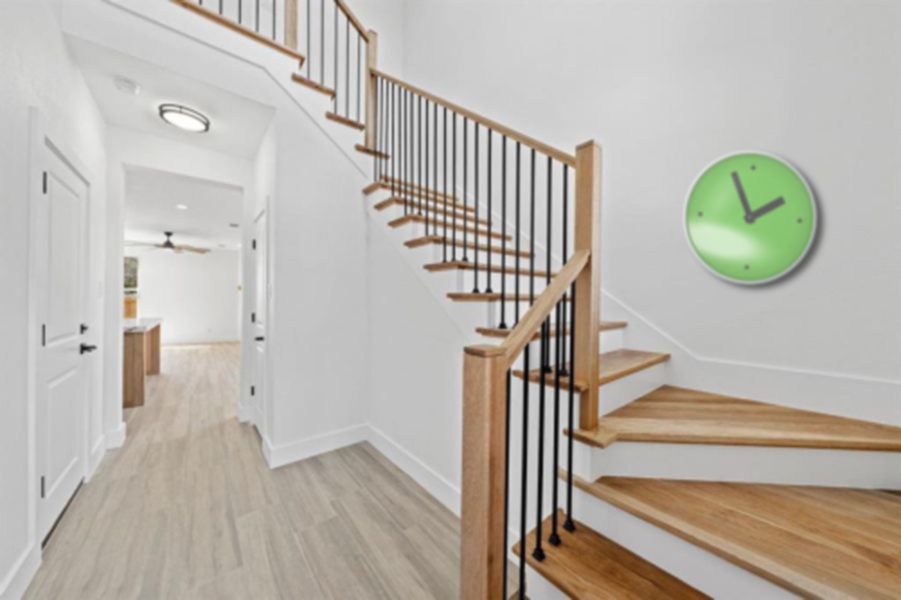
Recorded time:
1 h 56 min
